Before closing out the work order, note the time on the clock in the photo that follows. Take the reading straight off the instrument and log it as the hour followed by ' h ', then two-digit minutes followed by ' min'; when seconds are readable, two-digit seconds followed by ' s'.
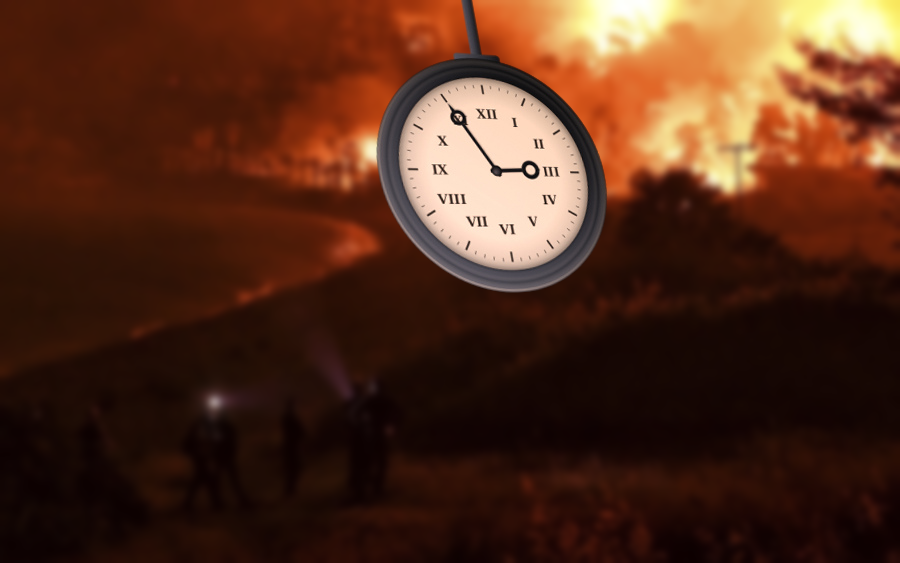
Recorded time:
2 h 55 min
